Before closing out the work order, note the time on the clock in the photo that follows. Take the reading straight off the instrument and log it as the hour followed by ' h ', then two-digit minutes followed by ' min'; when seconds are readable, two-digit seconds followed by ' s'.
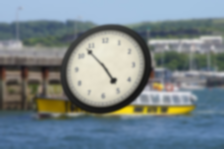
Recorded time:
4 h 53 min
